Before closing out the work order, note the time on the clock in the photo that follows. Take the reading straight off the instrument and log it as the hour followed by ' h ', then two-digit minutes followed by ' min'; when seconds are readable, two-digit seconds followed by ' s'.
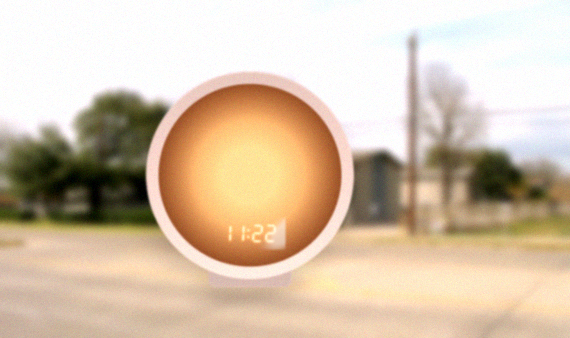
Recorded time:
11 h 22 min
